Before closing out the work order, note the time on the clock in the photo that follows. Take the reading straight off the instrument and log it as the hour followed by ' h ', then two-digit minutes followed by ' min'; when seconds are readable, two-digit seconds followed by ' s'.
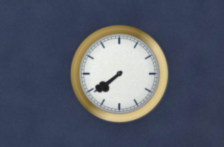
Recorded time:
7 h 39 min
